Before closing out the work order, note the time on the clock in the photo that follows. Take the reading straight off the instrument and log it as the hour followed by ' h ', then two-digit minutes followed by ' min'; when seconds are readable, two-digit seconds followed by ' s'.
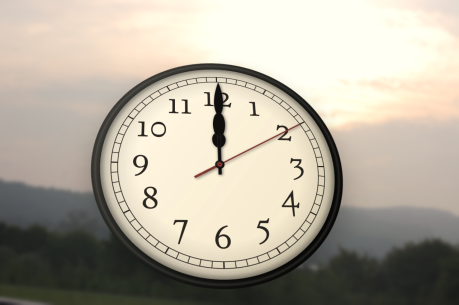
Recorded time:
12 h 00 min 10 s
